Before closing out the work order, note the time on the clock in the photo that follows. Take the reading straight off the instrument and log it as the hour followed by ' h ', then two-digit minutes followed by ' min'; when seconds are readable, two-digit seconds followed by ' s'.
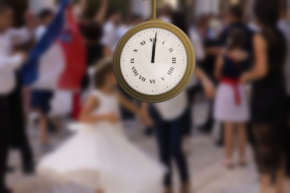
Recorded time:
12 h 01 min
